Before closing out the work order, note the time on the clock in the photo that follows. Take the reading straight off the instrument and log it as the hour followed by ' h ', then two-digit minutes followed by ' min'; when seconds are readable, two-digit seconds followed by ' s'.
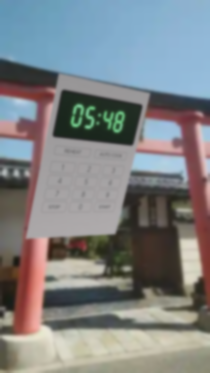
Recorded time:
5 h 48 min
